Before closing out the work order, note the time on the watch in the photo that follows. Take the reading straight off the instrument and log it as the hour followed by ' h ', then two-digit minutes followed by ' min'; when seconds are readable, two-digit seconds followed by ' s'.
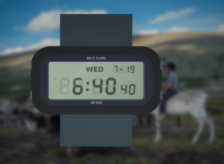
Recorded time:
6 h 40 min 40 s
